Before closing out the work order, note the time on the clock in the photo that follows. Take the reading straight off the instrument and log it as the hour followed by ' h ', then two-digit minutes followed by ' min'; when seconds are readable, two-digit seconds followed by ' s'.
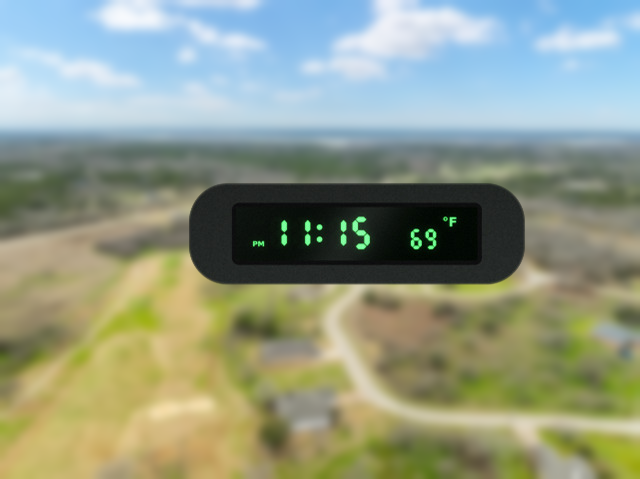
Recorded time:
11 h 15 min
